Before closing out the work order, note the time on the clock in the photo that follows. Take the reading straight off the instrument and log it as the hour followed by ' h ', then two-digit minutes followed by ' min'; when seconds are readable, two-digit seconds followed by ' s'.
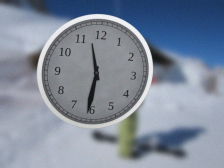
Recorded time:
11 h 31 min
